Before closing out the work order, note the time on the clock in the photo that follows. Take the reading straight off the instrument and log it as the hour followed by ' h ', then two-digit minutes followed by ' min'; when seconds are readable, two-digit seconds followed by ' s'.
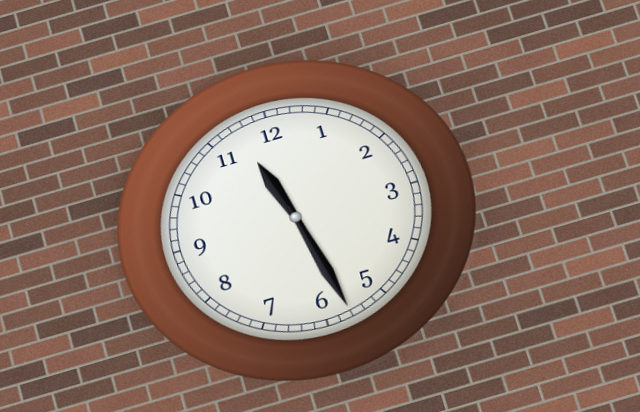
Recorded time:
11 h 28 min
